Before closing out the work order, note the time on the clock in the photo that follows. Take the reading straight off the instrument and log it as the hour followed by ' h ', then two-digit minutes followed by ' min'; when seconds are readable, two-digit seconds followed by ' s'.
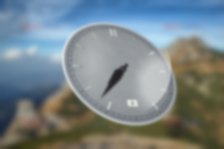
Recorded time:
7 h 37 min
